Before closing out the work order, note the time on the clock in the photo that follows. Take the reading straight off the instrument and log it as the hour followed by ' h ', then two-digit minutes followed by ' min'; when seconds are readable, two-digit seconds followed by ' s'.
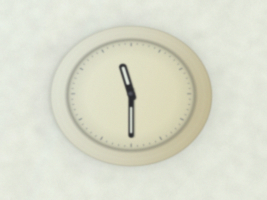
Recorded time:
11 h 30 min
